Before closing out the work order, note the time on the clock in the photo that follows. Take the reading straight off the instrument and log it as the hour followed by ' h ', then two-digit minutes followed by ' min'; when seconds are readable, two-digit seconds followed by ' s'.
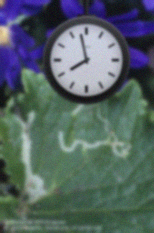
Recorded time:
7 h 58 min
